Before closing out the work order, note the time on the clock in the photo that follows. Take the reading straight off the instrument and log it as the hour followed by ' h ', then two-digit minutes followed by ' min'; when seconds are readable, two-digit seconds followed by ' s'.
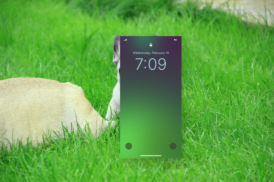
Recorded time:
7 h 09 min
